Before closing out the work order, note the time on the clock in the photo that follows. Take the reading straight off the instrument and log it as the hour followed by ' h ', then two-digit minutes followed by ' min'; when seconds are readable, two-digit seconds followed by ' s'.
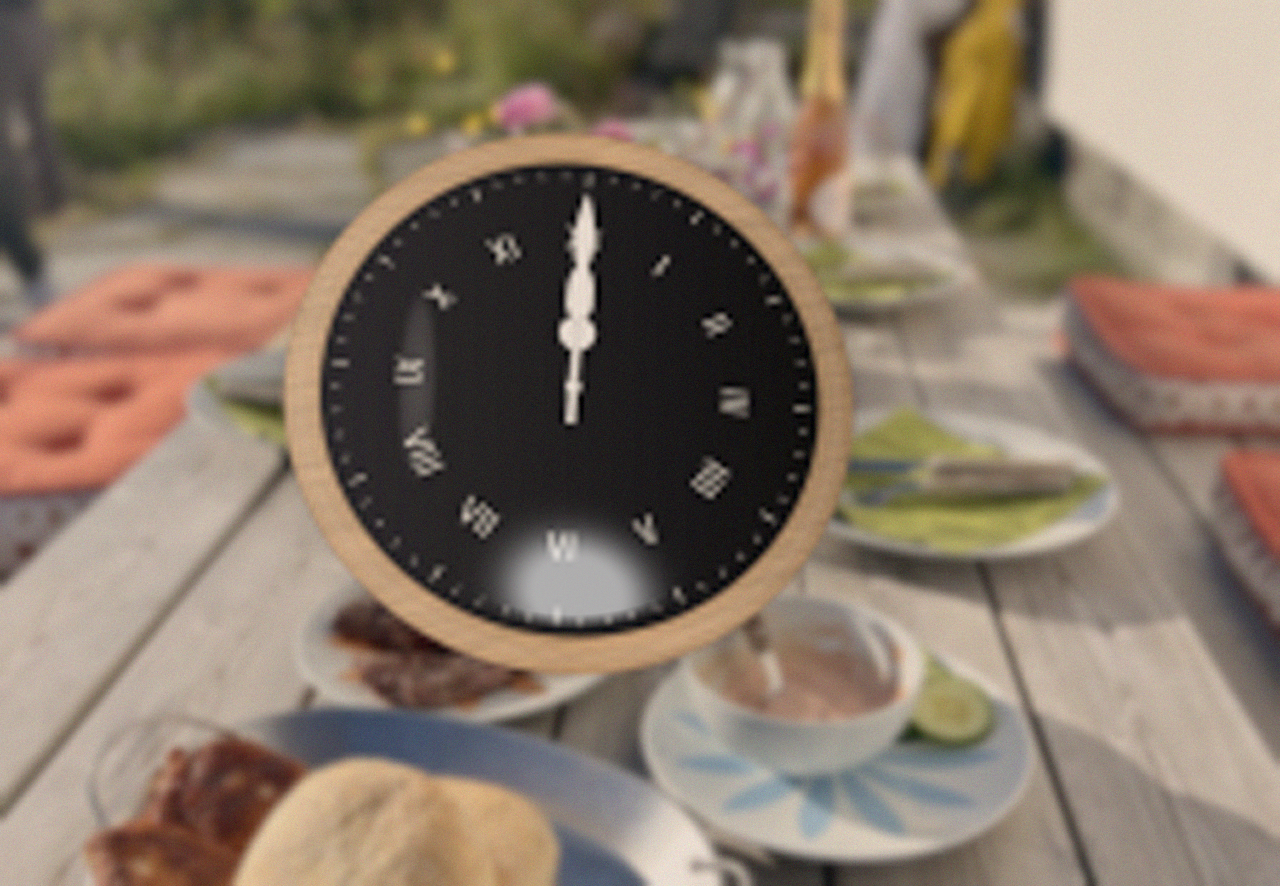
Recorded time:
12 h 00 min
